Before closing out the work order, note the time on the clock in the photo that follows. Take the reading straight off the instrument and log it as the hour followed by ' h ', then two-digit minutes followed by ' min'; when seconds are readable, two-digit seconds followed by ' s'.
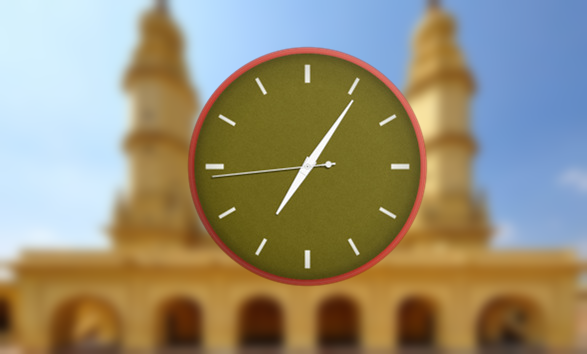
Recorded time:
7 h 05 min 44 s
